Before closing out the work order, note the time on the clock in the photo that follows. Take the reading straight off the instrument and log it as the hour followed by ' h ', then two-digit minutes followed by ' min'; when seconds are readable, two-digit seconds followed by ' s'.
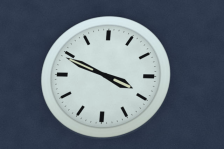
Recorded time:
3 h 49 min
